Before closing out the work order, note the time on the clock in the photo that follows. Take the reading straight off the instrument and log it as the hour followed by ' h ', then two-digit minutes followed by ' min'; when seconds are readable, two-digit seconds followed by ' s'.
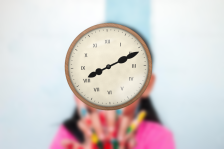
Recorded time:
8 h 11 min
